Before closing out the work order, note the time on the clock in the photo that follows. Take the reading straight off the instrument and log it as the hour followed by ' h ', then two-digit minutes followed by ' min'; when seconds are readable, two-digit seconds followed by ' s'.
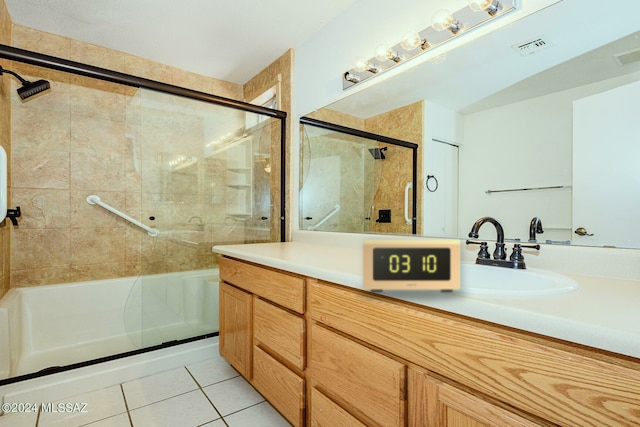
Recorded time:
3 h 10 min
